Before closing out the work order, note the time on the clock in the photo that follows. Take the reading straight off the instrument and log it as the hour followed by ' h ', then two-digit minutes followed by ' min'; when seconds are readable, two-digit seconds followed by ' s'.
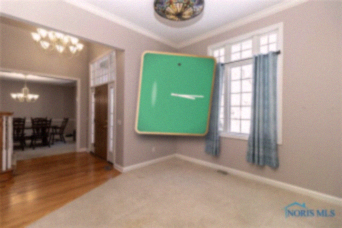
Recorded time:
3 h 15 min
